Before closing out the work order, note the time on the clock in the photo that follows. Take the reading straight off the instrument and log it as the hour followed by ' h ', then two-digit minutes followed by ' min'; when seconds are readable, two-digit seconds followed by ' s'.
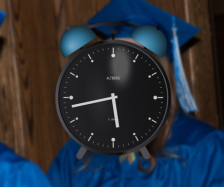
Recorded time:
5 h 43 min
